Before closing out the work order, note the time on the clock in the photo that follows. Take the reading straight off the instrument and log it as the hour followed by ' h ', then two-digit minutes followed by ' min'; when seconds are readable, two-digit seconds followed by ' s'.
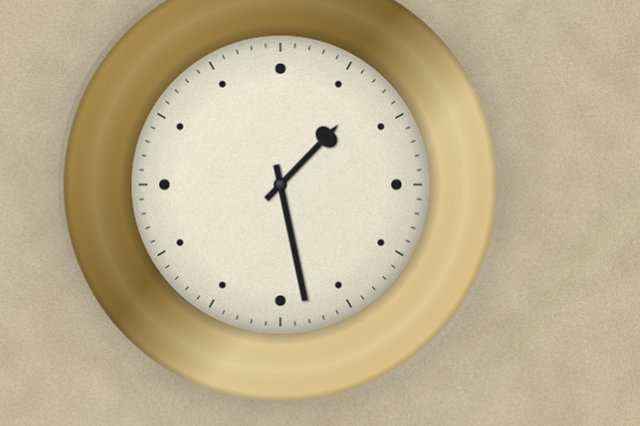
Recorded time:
1 h 28 min
